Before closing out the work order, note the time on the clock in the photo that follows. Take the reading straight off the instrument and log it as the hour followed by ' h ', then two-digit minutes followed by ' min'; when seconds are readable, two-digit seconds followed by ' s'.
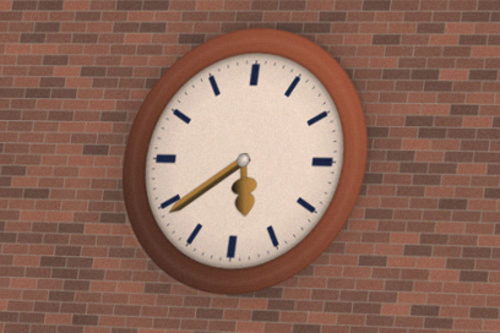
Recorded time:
5 h 39 min
